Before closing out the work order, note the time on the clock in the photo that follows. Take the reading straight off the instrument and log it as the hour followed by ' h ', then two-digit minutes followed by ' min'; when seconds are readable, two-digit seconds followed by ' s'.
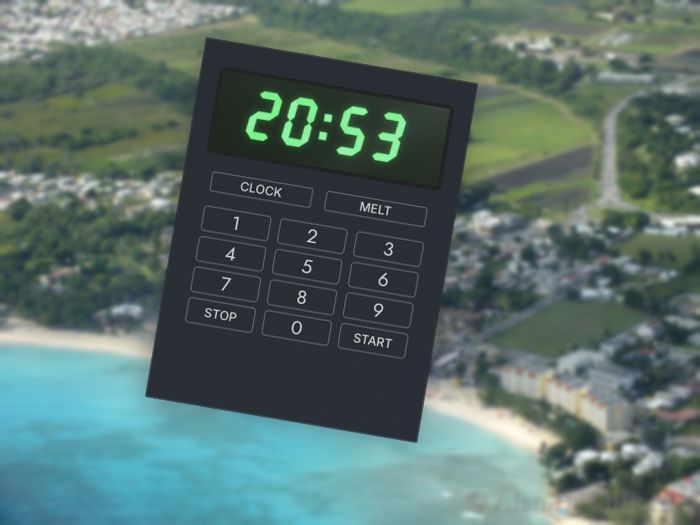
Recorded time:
20 h 53 min
